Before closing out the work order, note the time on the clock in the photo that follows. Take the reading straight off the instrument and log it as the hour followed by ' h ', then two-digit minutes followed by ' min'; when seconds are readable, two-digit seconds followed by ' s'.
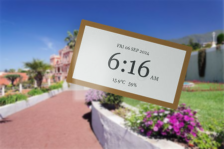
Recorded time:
6 h 16 min
